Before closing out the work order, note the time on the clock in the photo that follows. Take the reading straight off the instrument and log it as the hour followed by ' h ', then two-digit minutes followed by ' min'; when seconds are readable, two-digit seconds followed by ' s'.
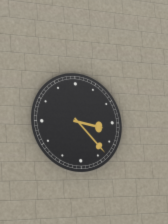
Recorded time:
3 h 23 min
